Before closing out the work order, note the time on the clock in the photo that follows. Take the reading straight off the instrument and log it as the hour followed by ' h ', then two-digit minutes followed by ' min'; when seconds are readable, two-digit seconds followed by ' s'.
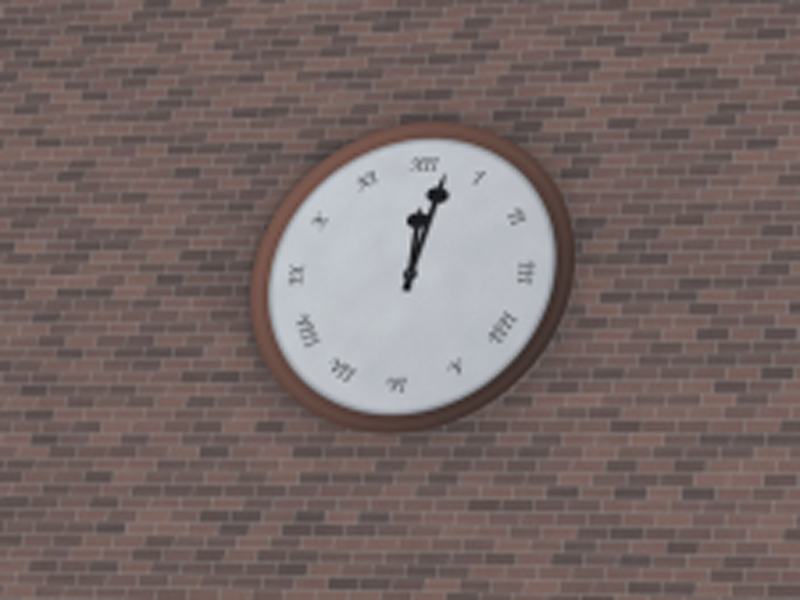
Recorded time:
12 h 02 min
